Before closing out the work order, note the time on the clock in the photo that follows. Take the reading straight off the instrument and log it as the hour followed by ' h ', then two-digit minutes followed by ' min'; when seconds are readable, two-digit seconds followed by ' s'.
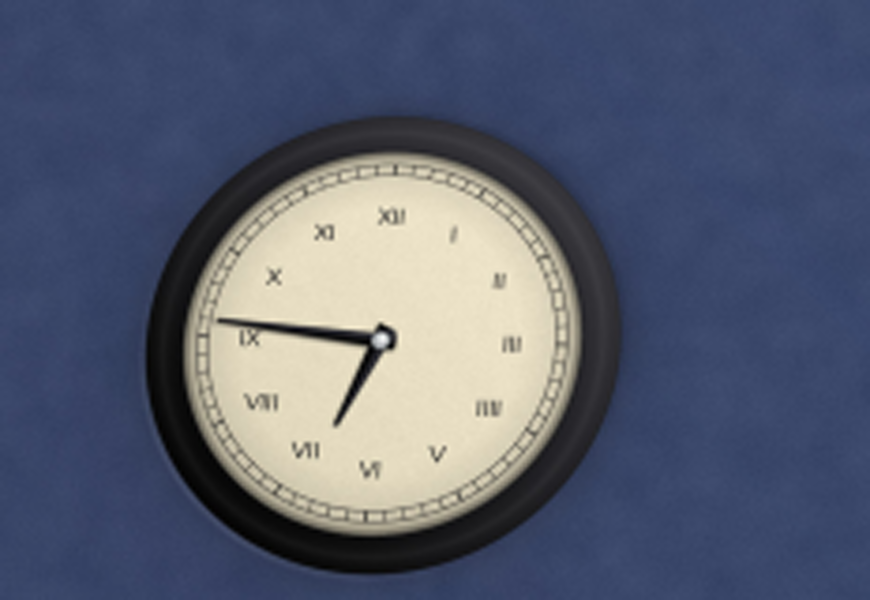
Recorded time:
6 h 46 min
